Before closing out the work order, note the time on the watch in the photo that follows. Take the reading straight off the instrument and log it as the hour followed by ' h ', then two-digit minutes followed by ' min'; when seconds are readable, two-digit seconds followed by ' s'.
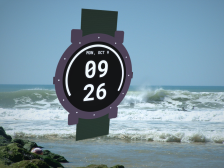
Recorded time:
9 h 26 min
